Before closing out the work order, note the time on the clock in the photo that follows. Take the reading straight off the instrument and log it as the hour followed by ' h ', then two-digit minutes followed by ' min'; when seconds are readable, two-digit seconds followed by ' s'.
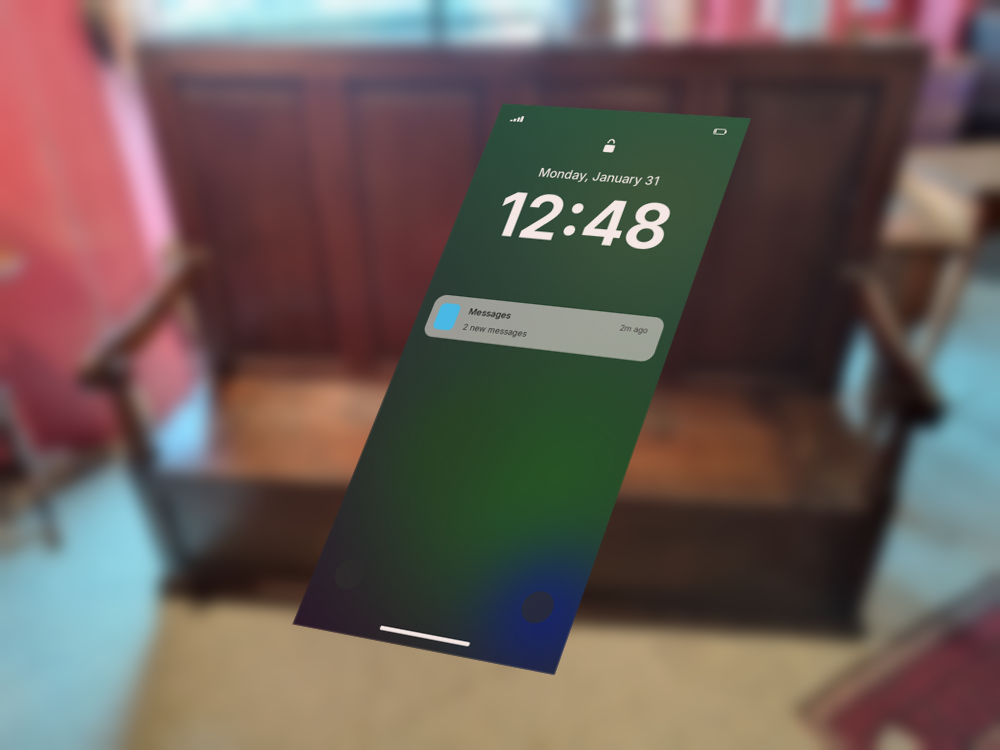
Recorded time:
12 h 48 min
